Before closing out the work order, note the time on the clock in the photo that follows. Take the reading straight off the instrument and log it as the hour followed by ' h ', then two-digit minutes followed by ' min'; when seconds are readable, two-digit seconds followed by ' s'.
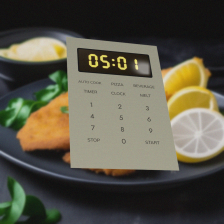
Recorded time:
5 h 01 min
